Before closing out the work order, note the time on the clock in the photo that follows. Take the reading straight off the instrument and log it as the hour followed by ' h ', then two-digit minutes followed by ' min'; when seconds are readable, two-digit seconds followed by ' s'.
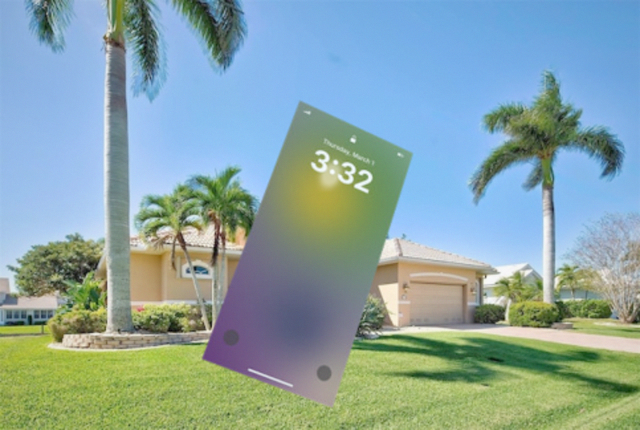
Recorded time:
3 h 32 min
